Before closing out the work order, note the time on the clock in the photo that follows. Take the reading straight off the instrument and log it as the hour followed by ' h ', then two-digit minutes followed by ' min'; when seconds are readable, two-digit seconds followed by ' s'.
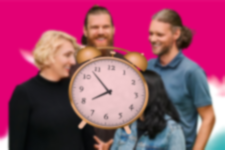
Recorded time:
7 h 53 min
